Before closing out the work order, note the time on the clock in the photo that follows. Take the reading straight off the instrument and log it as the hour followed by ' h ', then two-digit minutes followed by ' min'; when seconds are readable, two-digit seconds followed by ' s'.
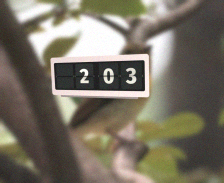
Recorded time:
2 h 03 min
